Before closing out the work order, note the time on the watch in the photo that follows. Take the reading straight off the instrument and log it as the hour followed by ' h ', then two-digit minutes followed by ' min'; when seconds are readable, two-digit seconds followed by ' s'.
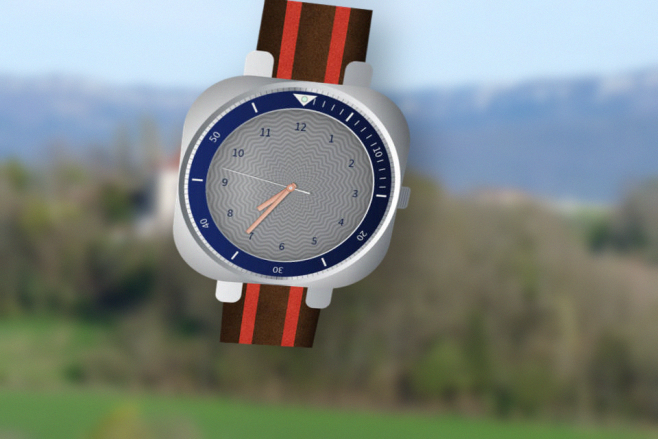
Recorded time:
7 h 35 min 47 s
